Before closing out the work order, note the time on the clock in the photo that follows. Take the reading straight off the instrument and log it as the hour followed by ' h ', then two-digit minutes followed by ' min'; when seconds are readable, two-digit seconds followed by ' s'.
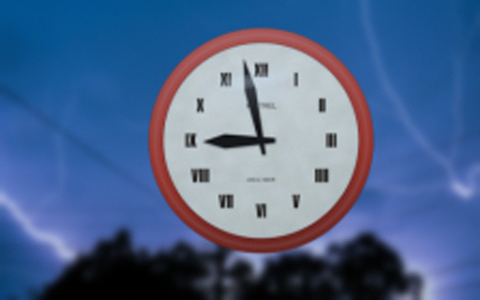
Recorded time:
8 h 58 min
